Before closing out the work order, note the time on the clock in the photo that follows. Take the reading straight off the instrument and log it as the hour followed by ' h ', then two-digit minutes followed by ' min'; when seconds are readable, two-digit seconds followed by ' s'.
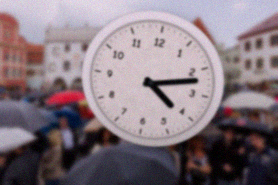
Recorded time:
4 h 12 min
